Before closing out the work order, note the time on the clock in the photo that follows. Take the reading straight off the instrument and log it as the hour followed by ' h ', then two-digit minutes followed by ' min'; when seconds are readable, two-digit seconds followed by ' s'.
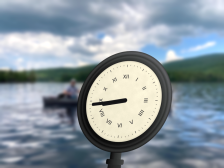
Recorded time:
8 h 44 min
